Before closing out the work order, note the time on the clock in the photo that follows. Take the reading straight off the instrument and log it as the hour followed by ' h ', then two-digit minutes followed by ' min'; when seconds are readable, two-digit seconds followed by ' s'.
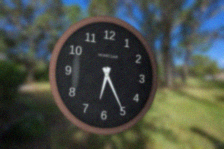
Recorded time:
6 h 25 min
